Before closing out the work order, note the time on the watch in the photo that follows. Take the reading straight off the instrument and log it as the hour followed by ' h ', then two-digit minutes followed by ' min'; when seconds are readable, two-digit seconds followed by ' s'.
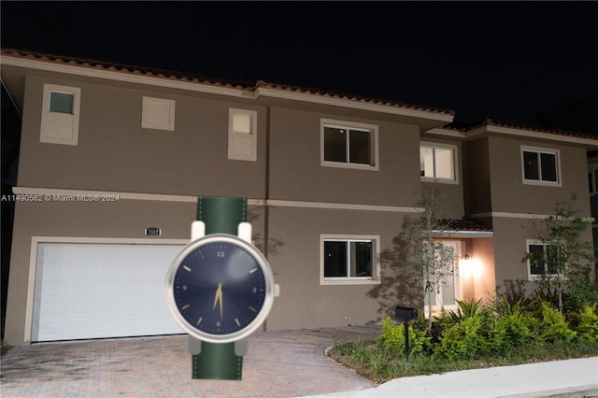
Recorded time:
6 h 29 min
